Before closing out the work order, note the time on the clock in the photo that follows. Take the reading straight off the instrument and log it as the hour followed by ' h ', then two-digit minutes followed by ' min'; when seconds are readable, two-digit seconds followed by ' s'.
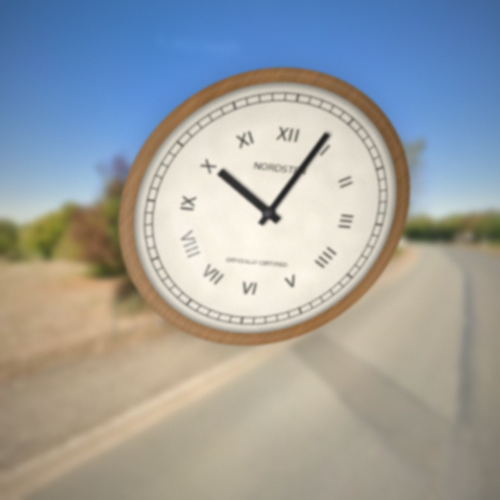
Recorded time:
10 h 04 min
